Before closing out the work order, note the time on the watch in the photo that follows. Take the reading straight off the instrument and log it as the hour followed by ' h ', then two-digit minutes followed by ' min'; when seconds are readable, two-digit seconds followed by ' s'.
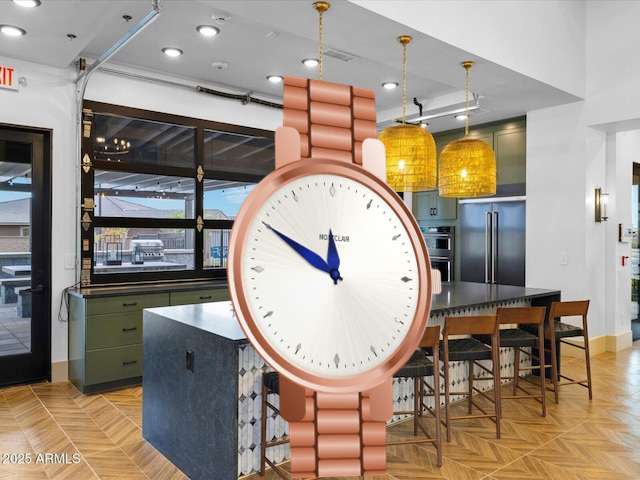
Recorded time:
11 h 50 min
